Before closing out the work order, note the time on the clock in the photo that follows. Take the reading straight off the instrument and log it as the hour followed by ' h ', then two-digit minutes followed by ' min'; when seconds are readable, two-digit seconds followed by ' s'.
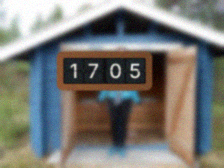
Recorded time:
17 h 05 min
